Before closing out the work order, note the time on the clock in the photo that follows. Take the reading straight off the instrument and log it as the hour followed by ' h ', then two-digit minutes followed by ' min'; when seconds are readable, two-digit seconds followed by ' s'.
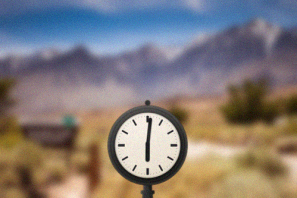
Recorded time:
6 h 01 min
